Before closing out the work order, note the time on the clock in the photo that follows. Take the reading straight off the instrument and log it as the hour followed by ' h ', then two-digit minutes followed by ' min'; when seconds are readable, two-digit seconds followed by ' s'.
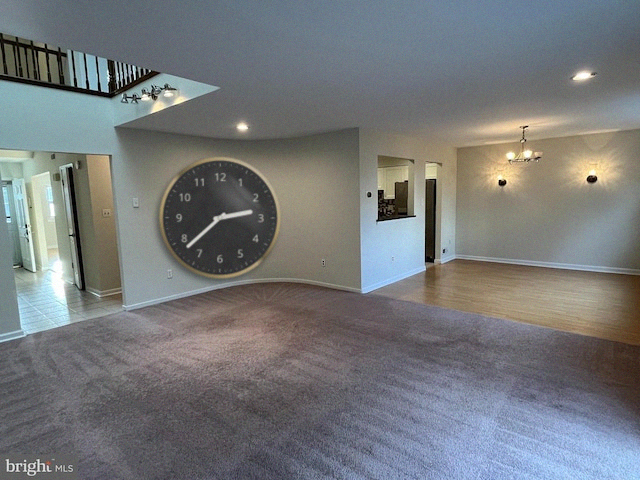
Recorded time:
2 h 38 min
